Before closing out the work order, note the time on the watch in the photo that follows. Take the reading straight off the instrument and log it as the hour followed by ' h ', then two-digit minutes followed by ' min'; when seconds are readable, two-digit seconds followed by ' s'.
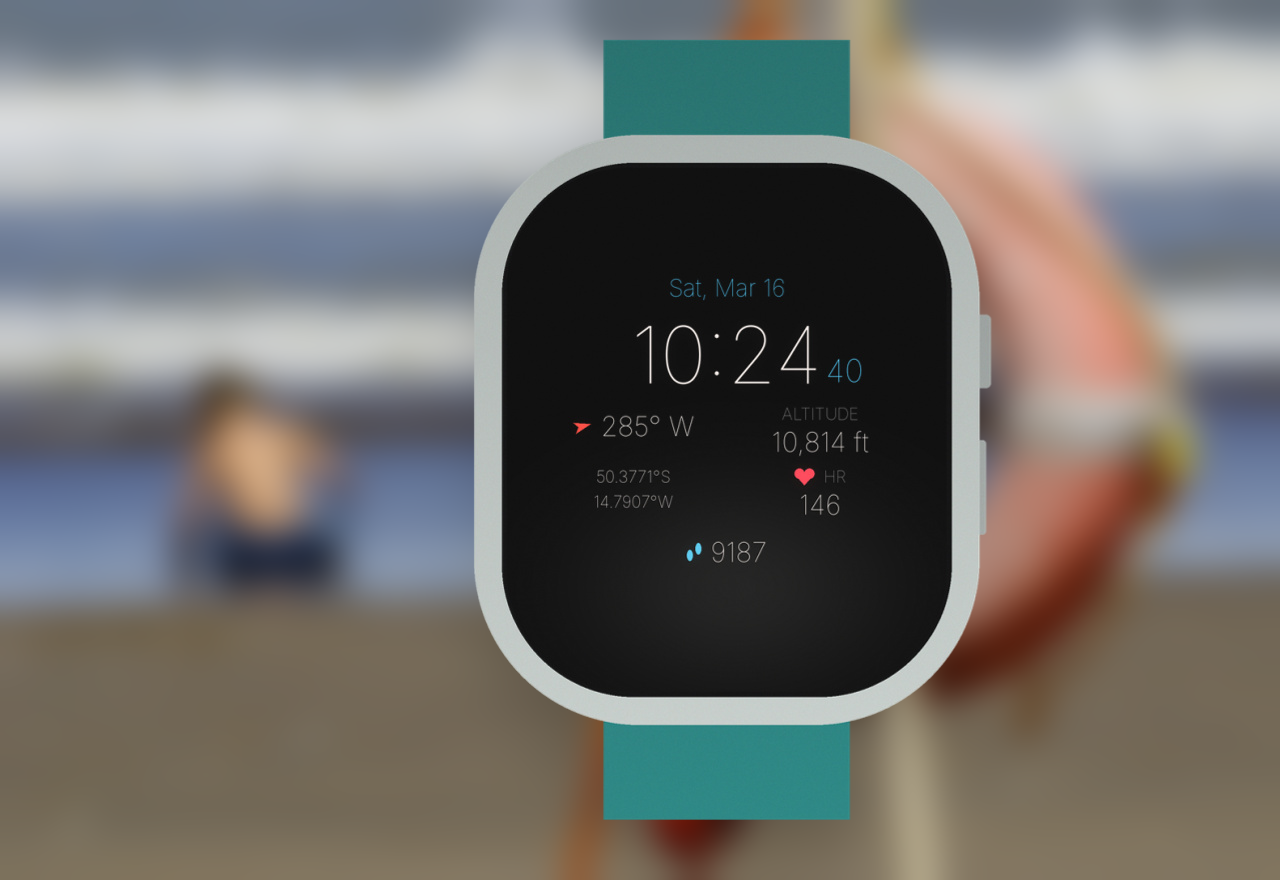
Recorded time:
10 h 24 min 40 s
